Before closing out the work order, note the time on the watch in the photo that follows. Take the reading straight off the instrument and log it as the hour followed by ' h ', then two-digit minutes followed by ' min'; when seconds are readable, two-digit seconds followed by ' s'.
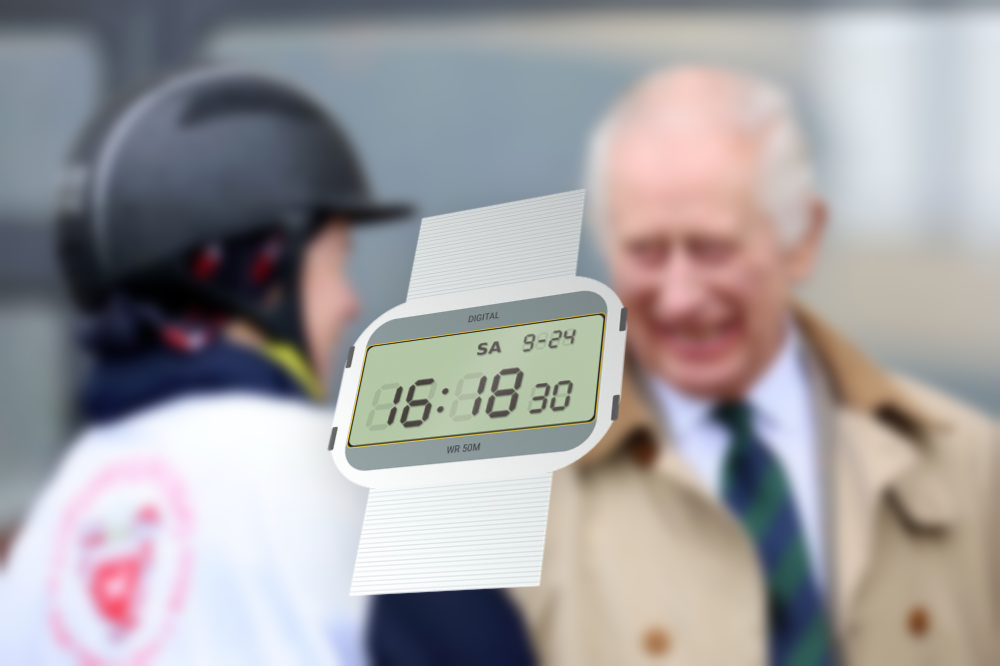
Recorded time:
16 h 18 min 30 s
